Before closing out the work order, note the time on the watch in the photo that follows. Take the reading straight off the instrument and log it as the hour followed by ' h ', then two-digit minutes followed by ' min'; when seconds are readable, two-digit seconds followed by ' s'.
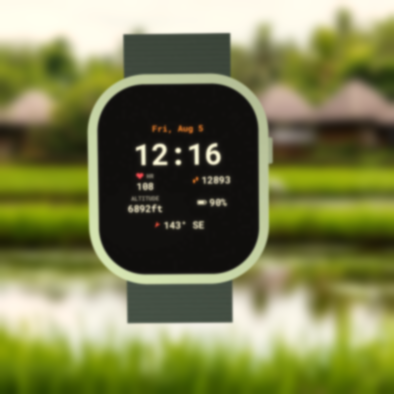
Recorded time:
12 h 16 min
